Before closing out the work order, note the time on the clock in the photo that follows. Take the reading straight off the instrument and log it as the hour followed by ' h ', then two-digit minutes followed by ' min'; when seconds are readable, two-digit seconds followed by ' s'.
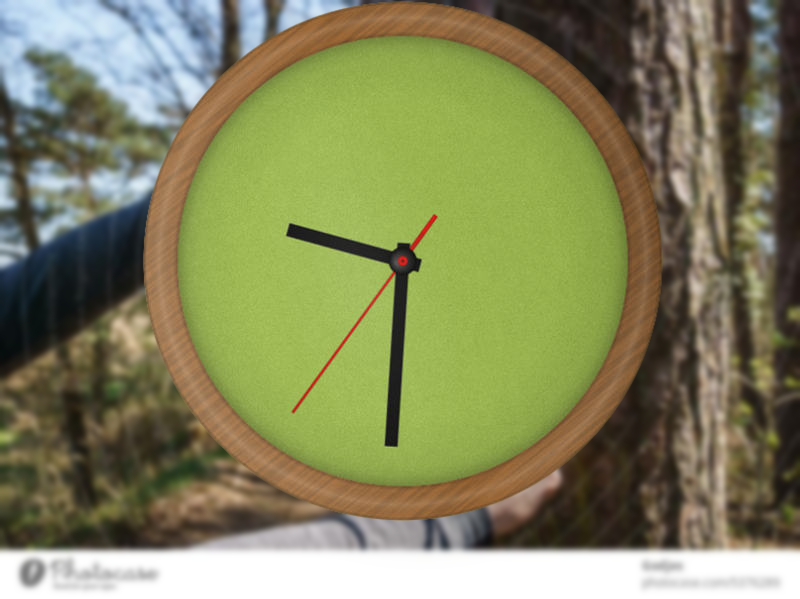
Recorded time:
9 h 30 min 36 s
